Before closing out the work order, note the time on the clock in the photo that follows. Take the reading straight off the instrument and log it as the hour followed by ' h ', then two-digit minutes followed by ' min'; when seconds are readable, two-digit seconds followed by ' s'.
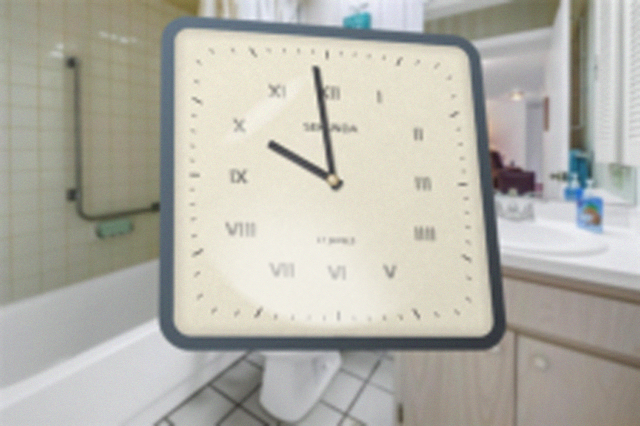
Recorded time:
9 h 59 min
